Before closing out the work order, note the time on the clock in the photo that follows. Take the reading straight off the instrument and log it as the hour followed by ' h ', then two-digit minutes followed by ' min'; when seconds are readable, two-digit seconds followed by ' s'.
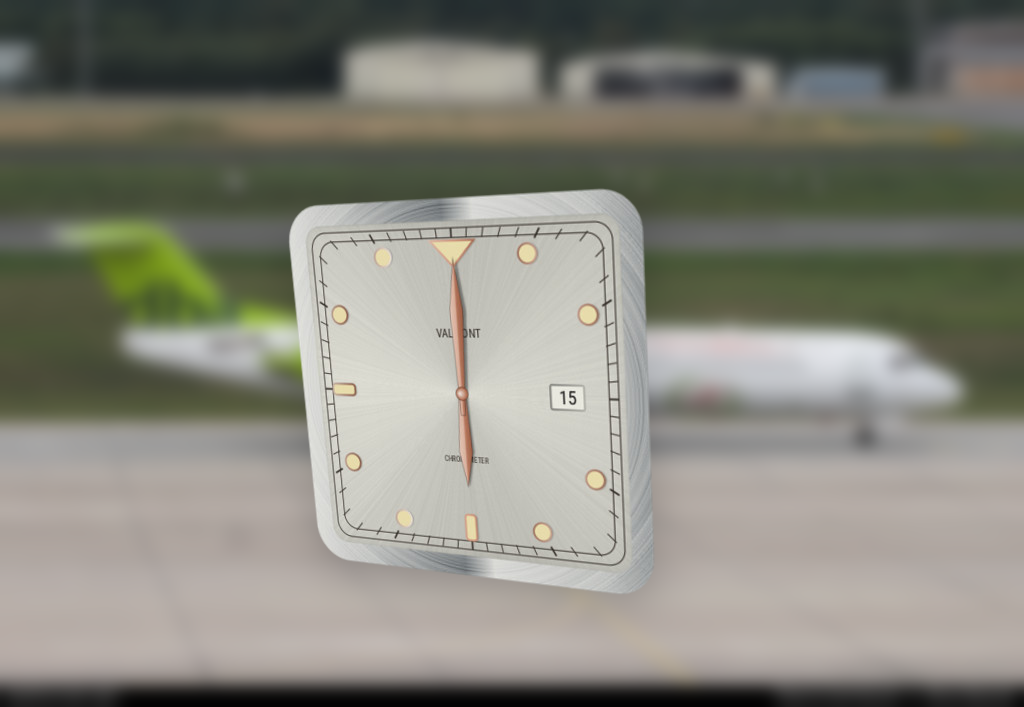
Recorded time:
6 h 00 min
